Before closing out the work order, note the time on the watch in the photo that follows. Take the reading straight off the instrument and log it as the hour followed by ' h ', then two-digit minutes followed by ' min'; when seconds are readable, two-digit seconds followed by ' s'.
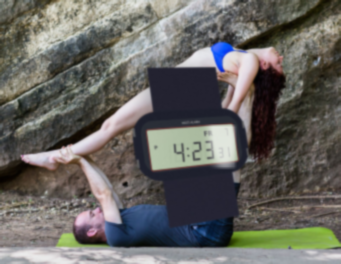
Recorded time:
4 h 23 min
